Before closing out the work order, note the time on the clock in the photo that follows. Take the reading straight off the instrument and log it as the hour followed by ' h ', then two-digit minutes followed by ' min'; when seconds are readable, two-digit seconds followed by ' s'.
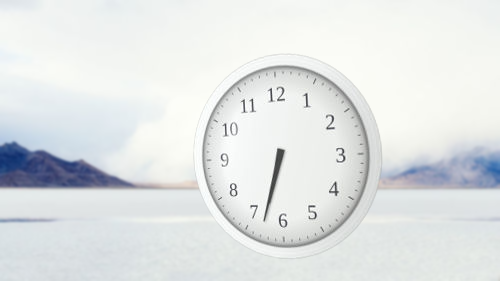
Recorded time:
6 h 33 min
